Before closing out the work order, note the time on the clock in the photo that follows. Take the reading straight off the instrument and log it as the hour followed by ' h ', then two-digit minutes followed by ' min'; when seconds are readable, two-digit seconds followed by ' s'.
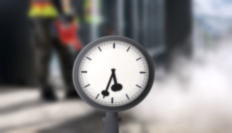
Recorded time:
5 h 33 min
